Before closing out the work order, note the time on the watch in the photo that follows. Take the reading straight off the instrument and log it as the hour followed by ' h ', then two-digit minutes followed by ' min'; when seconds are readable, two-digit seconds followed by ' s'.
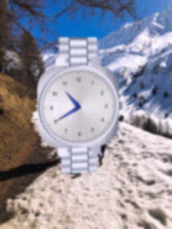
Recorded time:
10 h 40 min
